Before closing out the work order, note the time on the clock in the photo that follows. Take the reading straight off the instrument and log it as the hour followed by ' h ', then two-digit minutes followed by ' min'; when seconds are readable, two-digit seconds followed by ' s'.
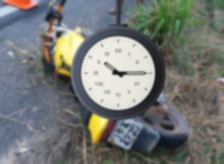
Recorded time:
10 h 15 min
